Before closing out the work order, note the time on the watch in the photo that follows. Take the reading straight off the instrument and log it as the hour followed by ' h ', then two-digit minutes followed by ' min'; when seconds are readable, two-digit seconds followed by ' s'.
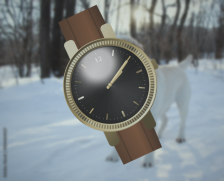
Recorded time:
2 h 10 min
